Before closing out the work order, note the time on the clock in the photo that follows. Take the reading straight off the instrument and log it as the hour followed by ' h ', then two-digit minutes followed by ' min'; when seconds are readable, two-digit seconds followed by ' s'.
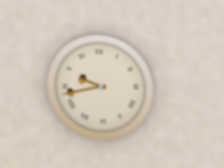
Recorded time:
9 h 43 min
